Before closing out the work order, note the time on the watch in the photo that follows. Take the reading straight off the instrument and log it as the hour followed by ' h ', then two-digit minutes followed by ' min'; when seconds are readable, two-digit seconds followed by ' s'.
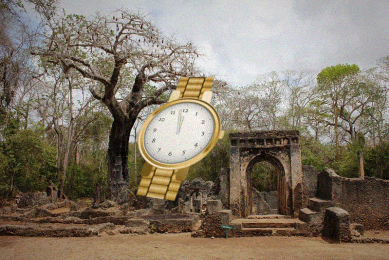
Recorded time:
11 h 58 min
